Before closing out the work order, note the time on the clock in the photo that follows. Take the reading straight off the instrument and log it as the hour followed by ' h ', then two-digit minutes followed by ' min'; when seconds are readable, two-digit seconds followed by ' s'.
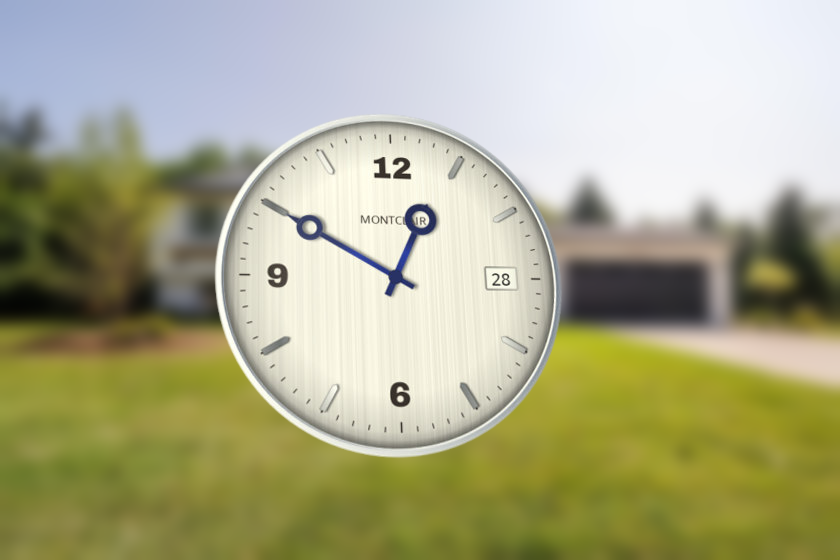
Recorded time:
12 h 50 min
